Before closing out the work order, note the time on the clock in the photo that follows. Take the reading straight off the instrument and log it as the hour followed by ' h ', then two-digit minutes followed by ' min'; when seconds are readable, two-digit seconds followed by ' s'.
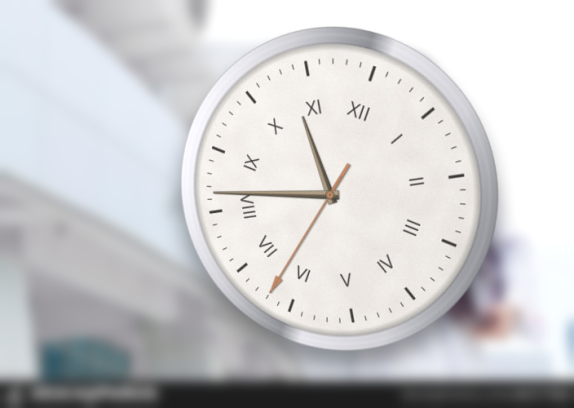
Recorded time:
10 h 41 min 32 s
